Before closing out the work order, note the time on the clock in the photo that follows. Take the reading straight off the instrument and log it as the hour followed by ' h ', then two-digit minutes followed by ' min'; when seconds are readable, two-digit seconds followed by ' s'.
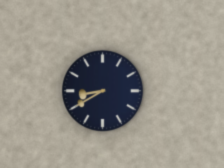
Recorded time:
8 h 40 min
